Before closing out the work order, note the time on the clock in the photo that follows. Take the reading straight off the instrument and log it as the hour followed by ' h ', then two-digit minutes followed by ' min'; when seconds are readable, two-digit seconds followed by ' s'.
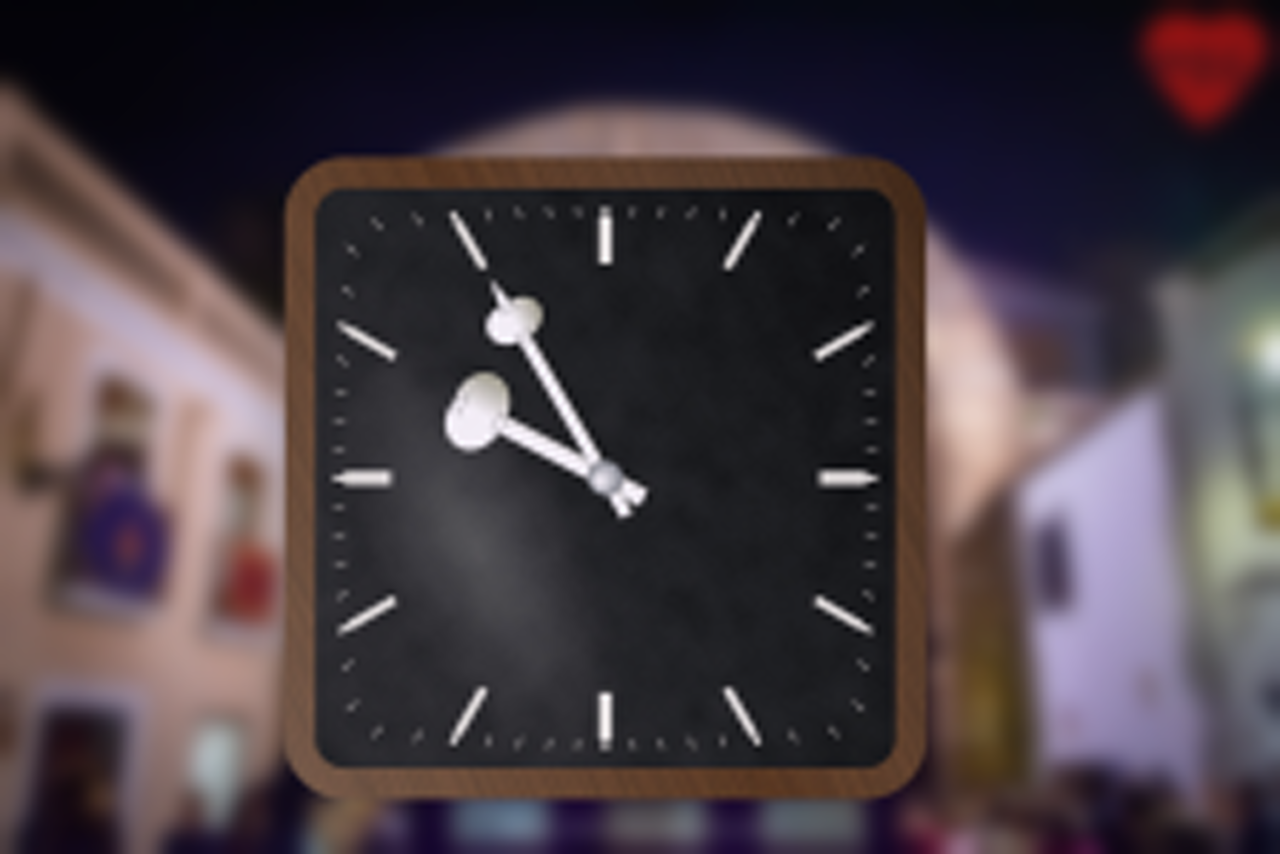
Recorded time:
9 h 55 min
